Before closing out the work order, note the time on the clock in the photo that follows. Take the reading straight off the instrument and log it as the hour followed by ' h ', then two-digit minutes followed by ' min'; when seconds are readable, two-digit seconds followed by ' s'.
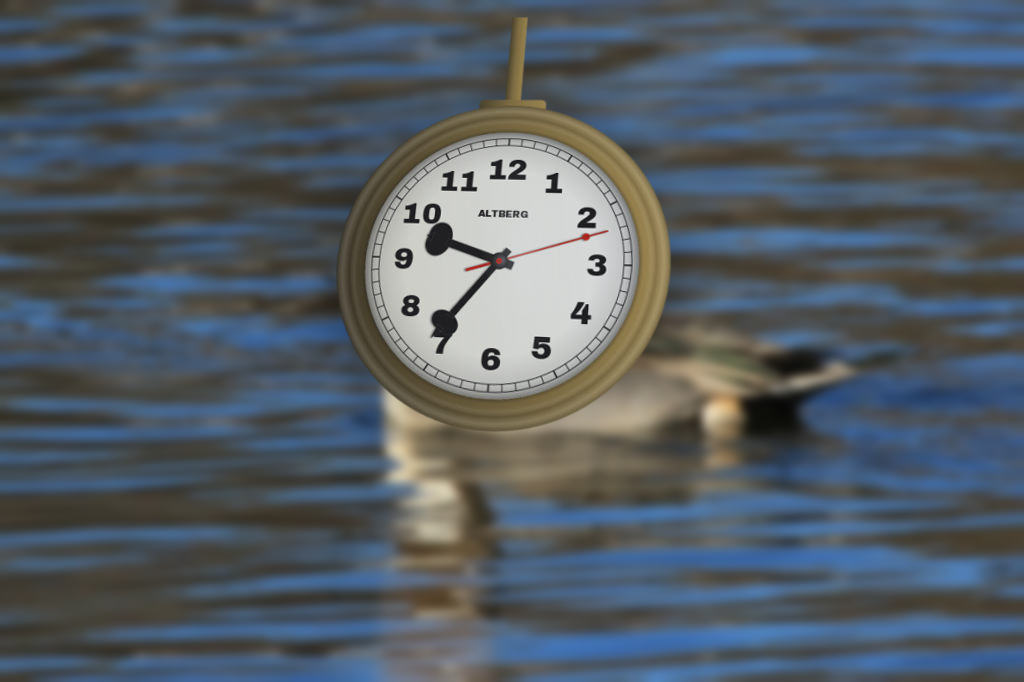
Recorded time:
9 h 36 min 12 s
